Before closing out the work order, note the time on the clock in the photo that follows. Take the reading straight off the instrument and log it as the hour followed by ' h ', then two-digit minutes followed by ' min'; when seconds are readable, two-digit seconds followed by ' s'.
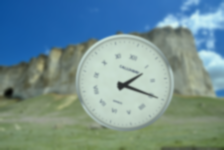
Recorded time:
1 h 15 min
